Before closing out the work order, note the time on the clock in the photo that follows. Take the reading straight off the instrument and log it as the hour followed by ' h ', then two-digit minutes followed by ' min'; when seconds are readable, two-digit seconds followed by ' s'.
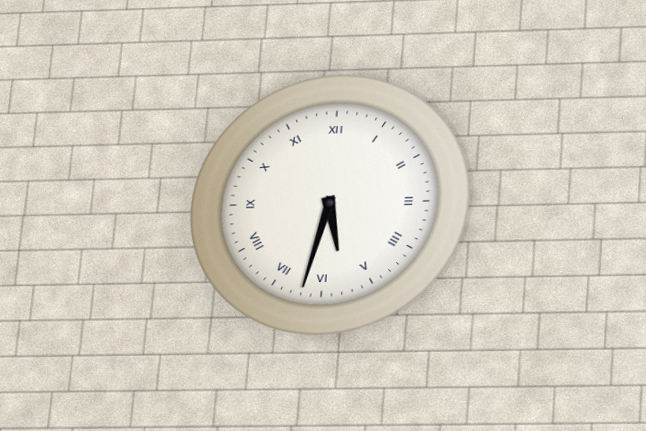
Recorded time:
5 h 32 min
